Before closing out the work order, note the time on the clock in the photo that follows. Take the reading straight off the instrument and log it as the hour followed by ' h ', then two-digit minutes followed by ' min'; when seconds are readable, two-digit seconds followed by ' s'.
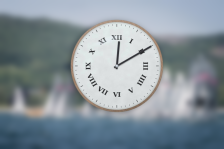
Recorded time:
12 h 10 min
